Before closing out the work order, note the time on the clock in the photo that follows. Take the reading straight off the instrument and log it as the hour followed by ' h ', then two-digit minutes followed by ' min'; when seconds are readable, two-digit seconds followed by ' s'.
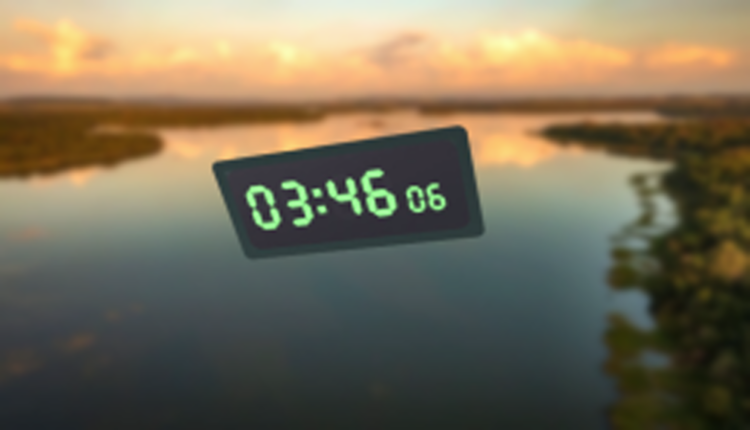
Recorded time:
3 h 46 min 06 s
